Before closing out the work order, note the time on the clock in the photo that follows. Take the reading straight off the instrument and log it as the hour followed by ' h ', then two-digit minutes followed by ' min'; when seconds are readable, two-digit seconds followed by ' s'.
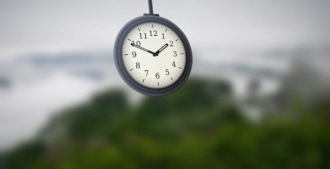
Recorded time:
1 h 49 min
